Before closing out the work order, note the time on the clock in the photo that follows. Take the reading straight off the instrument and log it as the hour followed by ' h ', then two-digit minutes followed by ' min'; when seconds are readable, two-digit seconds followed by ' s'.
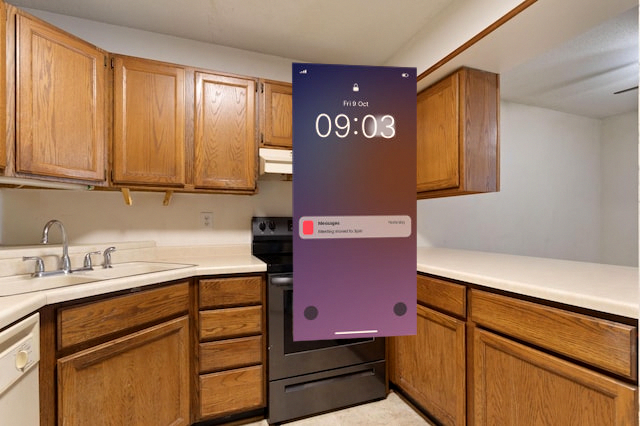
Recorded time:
9 h 03 min
